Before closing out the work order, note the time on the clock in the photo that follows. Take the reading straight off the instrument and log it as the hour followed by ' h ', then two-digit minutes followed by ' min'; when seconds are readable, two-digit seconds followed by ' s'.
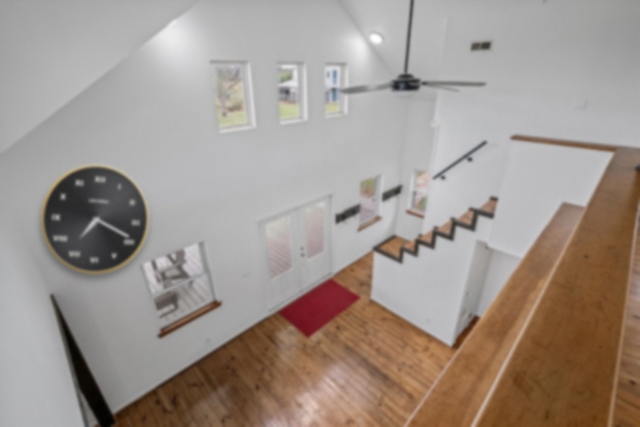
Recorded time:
7 h 19 min
